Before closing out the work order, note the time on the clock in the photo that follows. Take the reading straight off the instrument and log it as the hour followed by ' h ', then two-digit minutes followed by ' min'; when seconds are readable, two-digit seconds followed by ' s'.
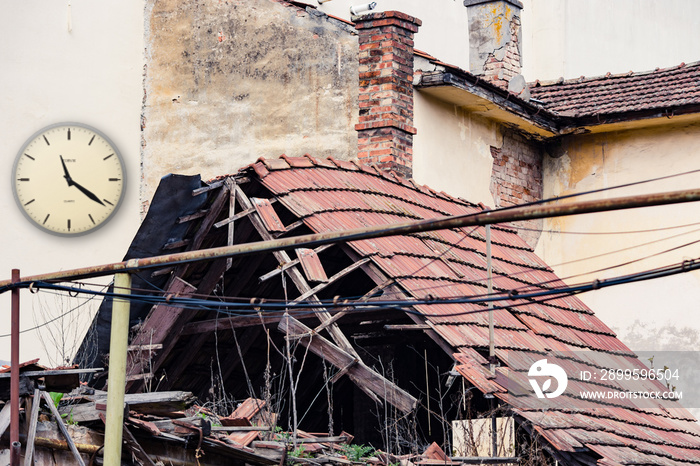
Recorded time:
11 h 21 min
